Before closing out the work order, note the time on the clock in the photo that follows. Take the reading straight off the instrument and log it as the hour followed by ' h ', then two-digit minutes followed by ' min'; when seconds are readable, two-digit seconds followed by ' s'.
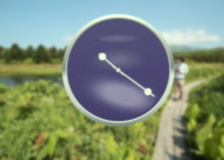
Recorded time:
10 h 21 min
